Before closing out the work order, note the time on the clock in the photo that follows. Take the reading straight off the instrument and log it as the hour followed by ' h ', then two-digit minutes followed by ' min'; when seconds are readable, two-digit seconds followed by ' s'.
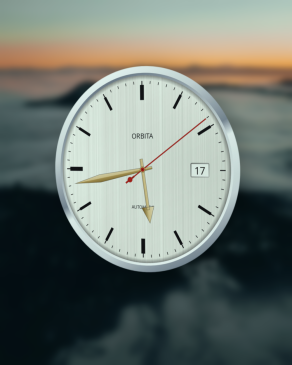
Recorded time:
5 h 43 min 09 s
